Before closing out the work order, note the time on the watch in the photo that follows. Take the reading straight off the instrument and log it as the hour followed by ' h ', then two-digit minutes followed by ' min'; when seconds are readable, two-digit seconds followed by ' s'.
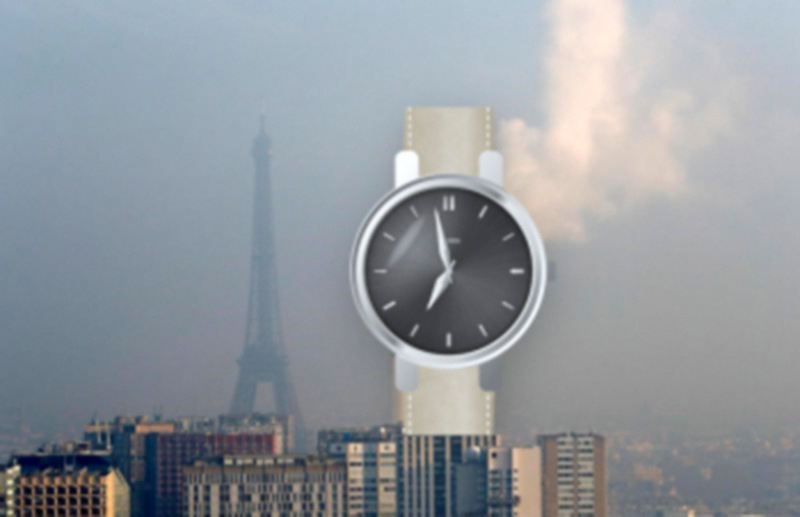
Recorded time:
6 h 58 min
